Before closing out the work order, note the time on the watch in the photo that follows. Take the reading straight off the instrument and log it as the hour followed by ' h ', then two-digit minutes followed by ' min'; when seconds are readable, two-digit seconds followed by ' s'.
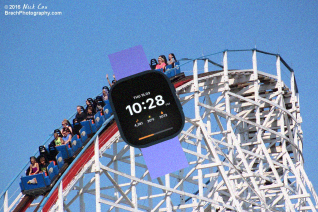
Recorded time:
10 h 28 min
